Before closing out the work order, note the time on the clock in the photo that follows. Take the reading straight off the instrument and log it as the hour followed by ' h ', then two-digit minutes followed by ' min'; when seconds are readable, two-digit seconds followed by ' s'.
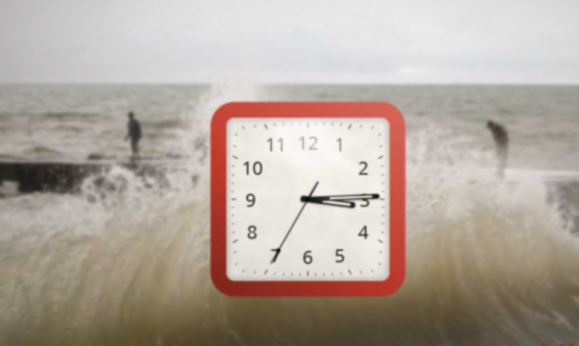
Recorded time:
3 h 14 min 35 s
